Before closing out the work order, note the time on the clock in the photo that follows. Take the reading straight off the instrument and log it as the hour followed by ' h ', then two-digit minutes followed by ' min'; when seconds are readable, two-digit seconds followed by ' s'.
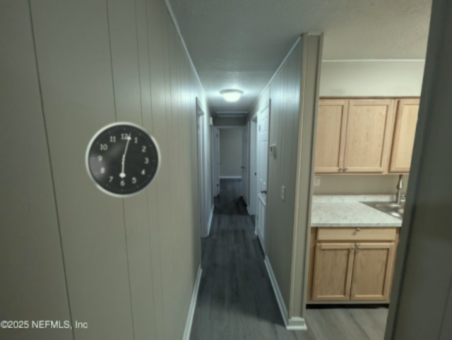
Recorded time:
6 h 02 min
